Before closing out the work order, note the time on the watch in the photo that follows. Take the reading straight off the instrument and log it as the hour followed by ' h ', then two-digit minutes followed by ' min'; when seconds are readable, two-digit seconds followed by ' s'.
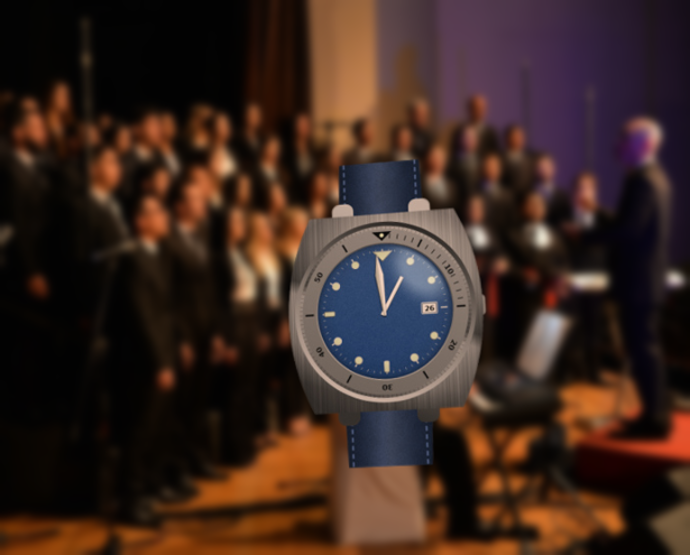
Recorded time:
12 h 59 min
